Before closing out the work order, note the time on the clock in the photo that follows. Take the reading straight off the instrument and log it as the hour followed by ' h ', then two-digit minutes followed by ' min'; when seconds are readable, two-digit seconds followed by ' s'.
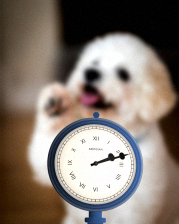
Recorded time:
2 h 12 min
